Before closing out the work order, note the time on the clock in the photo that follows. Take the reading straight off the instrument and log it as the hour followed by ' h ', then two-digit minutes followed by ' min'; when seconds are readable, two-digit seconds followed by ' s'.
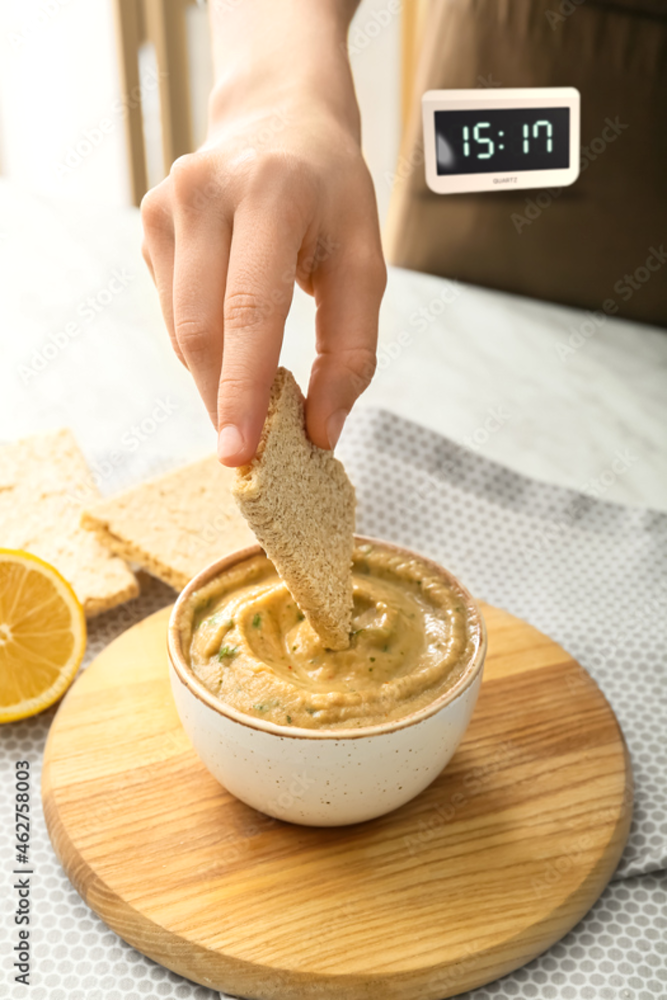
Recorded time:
15 h 17 min
